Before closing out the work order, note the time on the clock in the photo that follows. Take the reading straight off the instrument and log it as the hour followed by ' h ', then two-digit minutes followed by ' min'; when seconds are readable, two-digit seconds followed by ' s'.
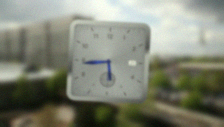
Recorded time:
5 h 44 min
